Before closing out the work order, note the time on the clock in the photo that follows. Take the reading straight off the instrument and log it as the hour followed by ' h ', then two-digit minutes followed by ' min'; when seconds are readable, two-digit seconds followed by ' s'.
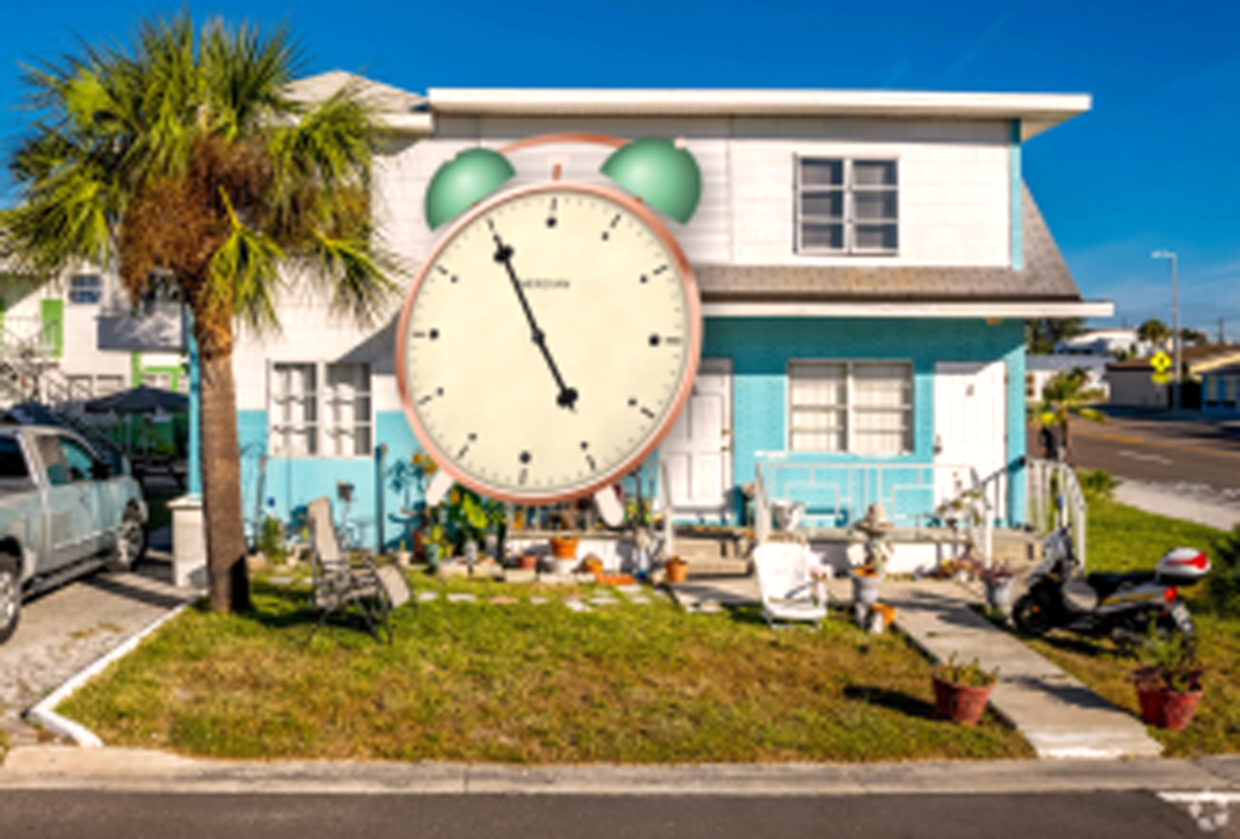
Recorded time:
4 h 55 min
